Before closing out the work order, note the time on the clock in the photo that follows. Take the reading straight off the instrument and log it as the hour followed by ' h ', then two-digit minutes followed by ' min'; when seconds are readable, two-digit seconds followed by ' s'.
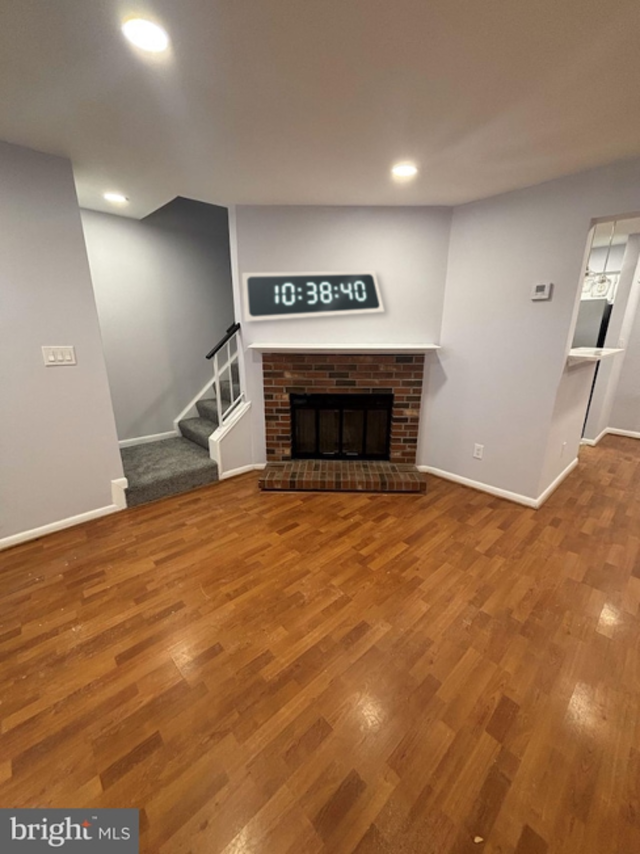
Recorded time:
10 h 38 min 40 s
